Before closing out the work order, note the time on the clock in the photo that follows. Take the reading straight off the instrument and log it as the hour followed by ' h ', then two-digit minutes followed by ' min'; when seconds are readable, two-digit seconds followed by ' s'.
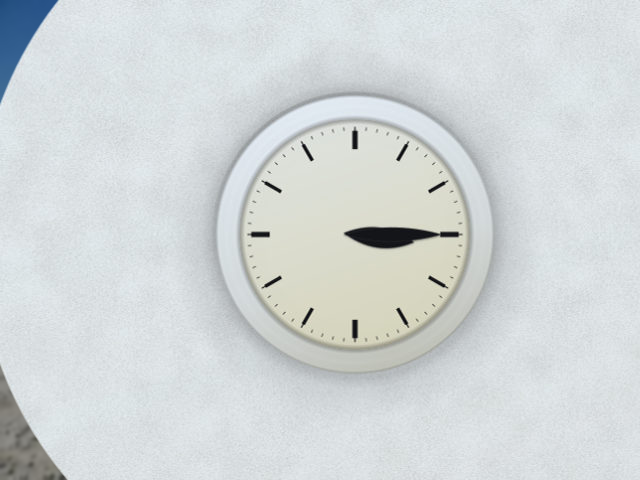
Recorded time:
3 h 15 min
